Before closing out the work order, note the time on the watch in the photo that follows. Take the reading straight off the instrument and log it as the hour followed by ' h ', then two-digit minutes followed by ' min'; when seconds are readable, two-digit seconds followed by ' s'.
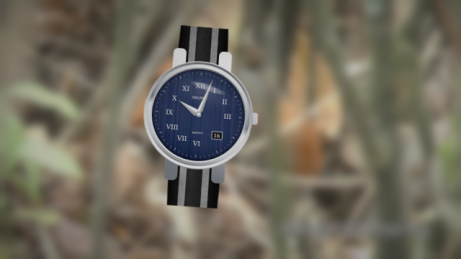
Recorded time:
10 h 03 min
